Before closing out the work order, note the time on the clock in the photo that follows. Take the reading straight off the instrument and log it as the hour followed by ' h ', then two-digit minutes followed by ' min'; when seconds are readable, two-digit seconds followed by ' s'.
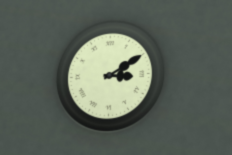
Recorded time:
3 h 10 min
